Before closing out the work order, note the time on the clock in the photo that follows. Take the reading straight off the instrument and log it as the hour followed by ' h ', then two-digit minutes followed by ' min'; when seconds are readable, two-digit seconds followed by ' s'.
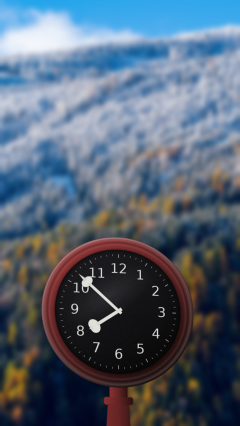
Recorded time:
7 h 52 min
